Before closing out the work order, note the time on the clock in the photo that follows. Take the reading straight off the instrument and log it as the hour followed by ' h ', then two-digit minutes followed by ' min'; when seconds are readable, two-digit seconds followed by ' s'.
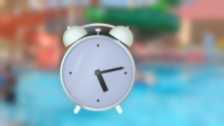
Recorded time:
5 h 13 min
